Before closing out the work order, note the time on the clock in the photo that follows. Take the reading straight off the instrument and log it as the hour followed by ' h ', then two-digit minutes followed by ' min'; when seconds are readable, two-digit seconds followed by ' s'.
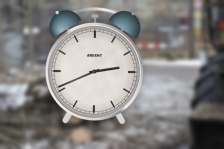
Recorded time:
2 h 41 min
